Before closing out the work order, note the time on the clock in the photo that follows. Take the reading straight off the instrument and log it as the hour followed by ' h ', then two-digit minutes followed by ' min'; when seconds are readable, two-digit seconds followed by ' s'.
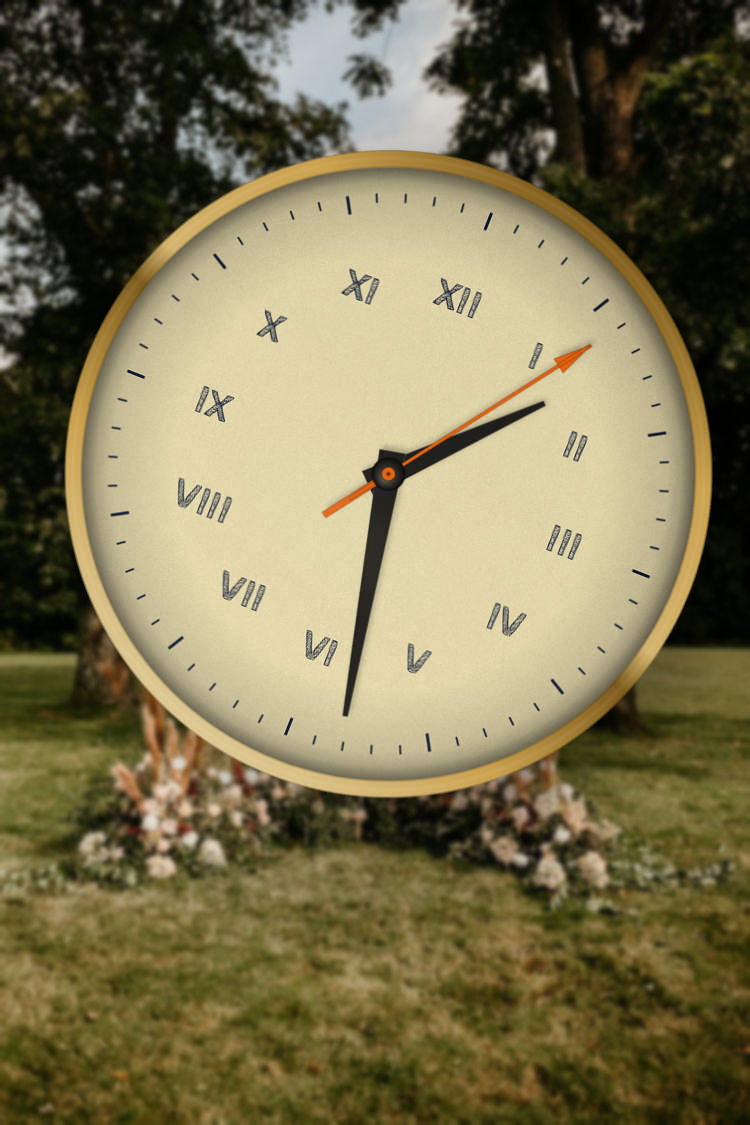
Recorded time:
1 h 28 min 06 s
